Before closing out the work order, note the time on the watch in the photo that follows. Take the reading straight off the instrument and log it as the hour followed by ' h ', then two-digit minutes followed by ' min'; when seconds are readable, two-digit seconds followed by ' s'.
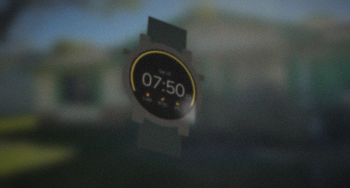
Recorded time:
7 h 50 min
